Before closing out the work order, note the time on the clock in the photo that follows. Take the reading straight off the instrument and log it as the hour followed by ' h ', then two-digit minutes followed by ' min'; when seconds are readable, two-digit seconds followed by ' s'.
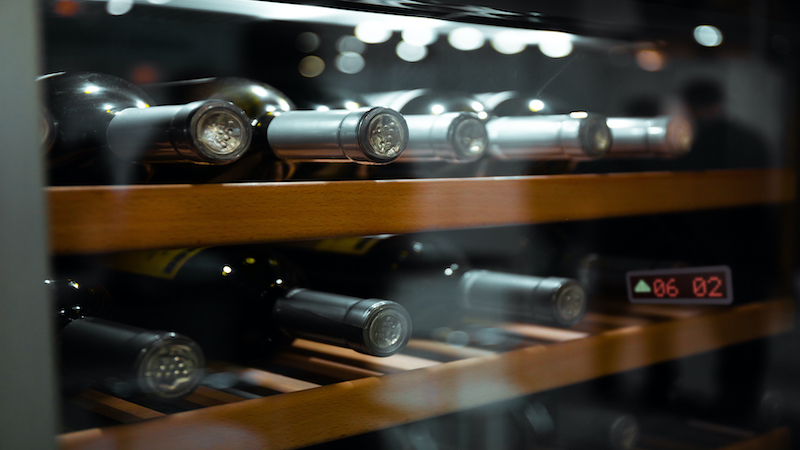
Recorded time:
6 h 02 min
